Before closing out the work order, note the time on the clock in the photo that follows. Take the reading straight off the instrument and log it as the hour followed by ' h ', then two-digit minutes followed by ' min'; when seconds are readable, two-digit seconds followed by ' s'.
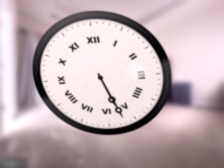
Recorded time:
5 h 27 min
